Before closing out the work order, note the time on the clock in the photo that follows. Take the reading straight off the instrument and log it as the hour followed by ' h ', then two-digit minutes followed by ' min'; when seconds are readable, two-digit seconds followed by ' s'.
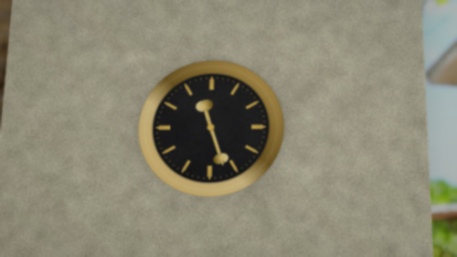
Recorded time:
11 h 27 min
